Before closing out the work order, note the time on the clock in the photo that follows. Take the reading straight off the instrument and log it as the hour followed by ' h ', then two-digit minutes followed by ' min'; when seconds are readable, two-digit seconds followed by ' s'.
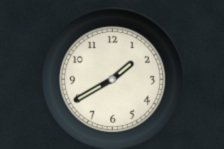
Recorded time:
1 h 40 min
